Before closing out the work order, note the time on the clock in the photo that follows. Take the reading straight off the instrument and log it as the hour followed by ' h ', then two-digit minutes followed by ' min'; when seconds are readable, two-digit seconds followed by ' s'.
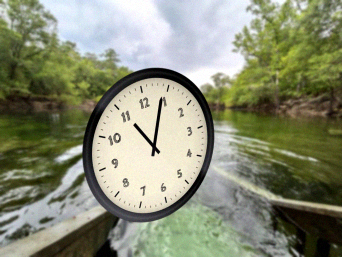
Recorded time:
11 h 04 min
